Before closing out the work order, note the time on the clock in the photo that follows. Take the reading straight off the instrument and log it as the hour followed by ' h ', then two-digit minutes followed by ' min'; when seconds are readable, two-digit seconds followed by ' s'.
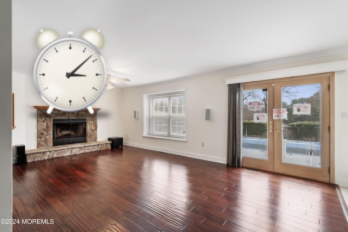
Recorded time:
3 h 08 min
